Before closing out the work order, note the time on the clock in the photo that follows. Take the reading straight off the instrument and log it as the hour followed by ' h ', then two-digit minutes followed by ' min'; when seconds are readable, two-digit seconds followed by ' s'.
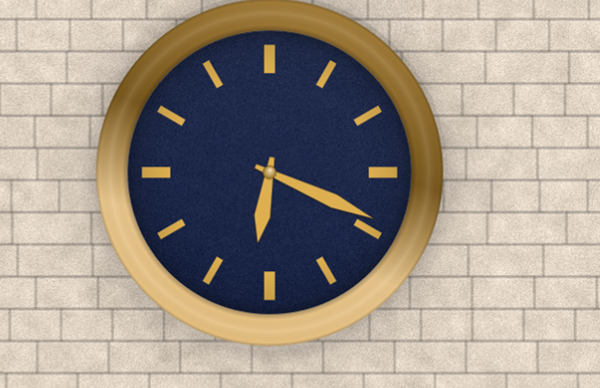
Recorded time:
6 h 19 min
